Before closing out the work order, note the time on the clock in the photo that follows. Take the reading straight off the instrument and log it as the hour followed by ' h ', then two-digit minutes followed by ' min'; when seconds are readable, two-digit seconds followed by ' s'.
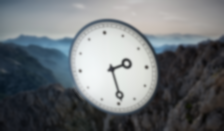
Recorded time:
2 h 29 min
